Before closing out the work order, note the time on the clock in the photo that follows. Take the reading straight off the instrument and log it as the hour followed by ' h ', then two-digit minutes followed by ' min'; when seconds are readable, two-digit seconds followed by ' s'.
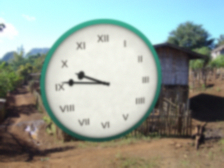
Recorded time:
9 h 46 min
